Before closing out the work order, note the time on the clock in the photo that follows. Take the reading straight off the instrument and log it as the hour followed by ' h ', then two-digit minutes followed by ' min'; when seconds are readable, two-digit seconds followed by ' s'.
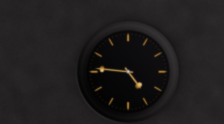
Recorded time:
4 h 46 min
